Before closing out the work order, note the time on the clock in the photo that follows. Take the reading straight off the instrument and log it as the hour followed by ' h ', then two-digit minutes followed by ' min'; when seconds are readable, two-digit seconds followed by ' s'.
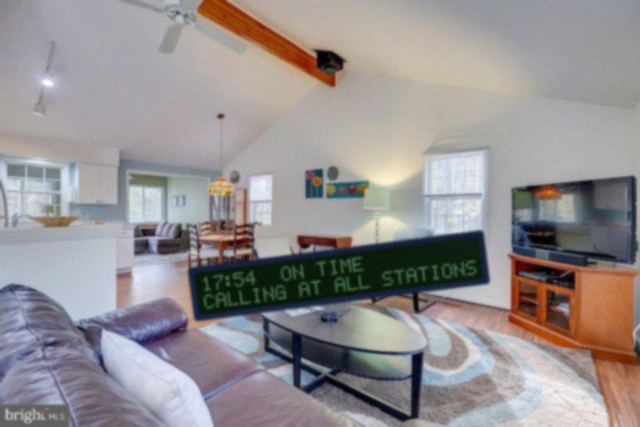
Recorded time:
17 h 54 min
